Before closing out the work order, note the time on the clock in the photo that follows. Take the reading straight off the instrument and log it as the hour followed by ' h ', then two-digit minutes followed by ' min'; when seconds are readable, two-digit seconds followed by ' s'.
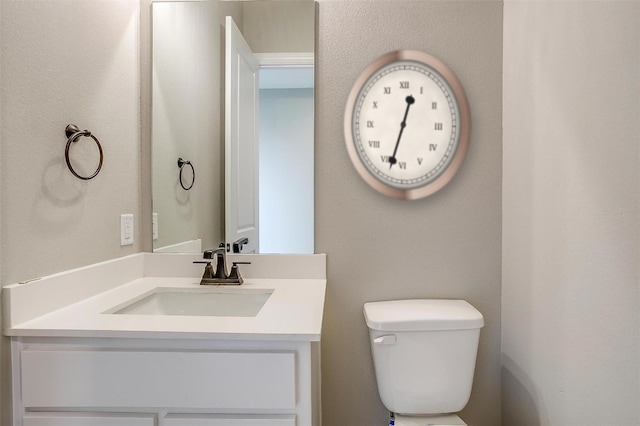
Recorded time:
12 h 33 min
